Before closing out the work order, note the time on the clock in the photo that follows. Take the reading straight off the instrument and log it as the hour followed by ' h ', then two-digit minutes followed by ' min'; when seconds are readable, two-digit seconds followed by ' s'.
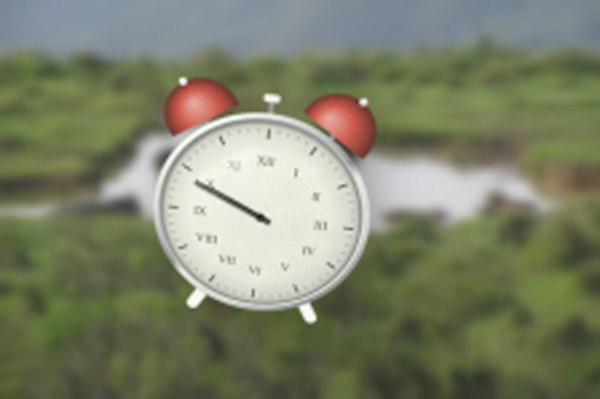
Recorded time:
9 h 49 min
